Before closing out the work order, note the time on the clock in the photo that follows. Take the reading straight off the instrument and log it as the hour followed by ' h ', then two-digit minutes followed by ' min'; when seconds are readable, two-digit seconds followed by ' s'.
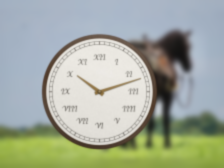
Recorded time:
10 h 12 min
